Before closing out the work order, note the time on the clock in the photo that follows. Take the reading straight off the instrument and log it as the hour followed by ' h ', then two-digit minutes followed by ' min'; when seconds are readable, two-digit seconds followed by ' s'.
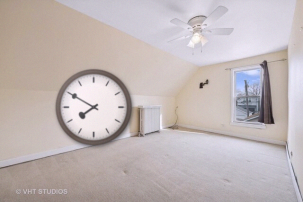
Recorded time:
7 h 50 min
